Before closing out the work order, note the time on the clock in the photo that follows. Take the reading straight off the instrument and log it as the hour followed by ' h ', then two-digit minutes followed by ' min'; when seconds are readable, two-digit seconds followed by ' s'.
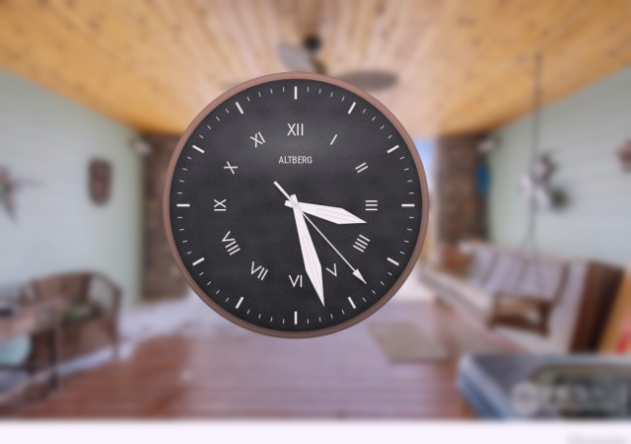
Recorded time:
3 h 27 min 23 s
